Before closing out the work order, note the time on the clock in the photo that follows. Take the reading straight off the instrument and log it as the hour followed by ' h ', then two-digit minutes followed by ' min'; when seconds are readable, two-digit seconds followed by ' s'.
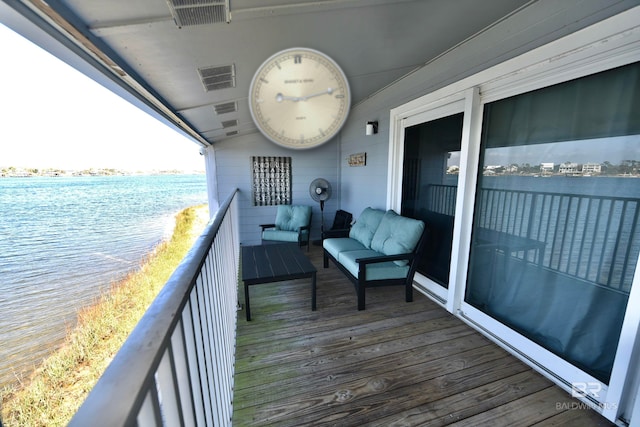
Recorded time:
9 h 13 min
